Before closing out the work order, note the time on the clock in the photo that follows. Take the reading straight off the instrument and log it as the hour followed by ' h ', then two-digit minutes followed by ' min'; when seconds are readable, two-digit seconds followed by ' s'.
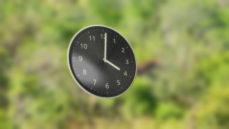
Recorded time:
4 h 01 min
